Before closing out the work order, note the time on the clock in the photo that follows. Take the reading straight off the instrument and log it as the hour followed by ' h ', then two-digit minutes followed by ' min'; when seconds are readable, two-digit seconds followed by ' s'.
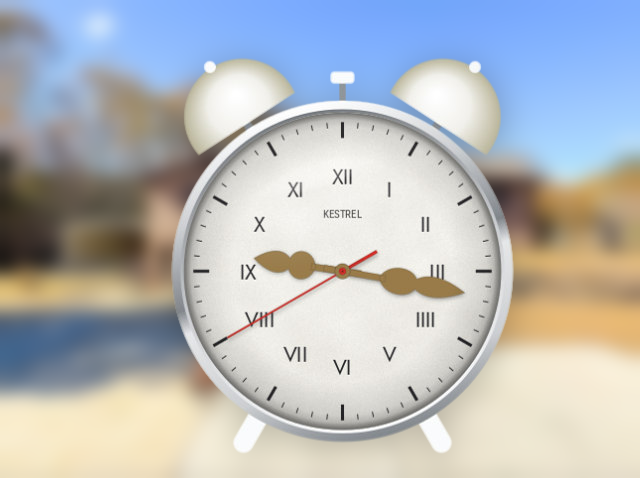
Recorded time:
9 h 16 min 40 s
